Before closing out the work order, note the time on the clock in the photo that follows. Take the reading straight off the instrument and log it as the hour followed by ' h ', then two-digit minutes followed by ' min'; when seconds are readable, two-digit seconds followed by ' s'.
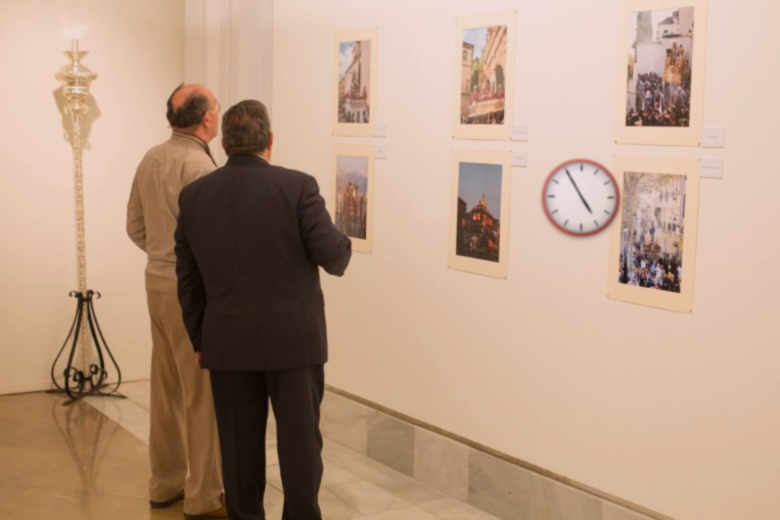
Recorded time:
4 h 55 min
